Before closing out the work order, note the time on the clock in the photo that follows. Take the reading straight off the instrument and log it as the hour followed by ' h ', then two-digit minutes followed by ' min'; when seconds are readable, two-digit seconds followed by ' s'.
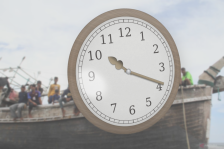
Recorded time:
10 h 19 min
